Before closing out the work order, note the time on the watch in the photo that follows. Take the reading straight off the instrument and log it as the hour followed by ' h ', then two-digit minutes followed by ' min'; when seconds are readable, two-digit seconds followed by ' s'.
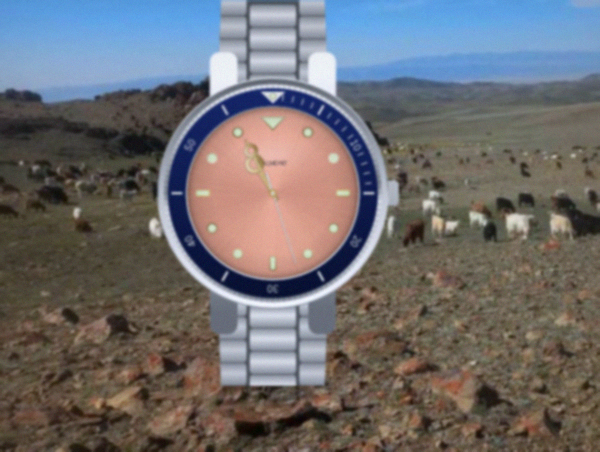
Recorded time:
10 h 55 min 27 s
